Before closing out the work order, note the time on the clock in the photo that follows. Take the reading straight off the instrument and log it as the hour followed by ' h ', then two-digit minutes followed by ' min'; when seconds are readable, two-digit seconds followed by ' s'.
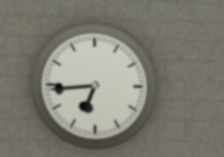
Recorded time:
6 h 44 min
